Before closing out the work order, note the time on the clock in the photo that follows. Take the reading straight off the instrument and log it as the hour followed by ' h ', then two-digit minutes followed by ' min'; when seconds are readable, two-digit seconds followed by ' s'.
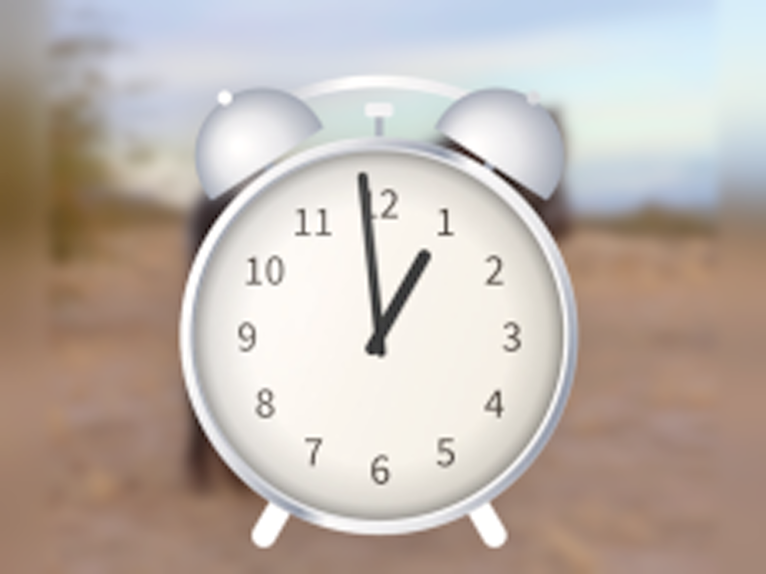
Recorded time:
12 h 59 min
